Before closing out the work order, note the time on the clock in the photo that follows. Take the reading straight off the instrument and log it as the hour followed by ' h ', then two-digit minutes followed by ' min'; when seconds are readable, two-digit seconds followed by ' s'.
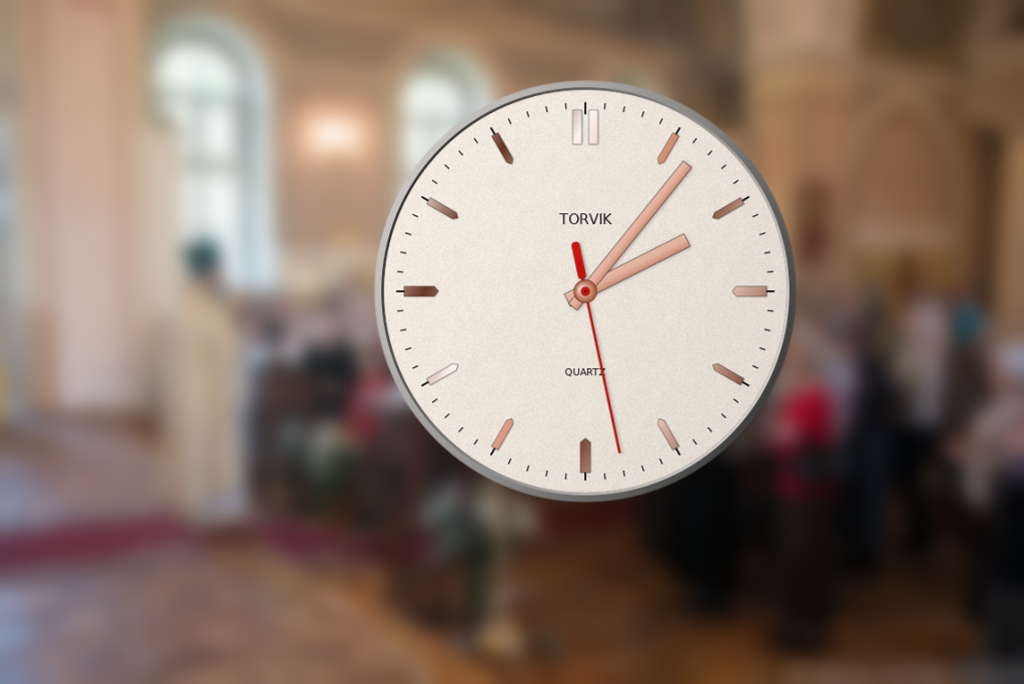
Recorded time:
2 h 06 min 28 s
